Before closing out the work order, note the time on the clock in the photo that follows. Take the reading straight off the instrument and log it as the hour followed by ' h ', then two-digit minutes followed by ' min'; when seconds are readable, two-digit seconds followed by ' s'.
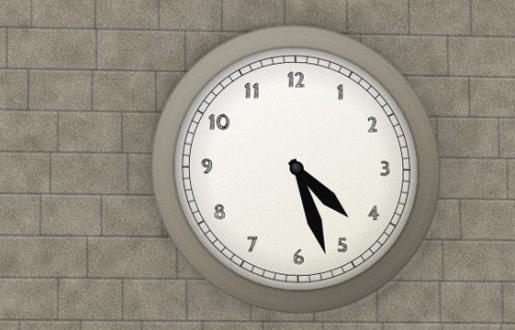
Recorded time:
4 h 27 min
